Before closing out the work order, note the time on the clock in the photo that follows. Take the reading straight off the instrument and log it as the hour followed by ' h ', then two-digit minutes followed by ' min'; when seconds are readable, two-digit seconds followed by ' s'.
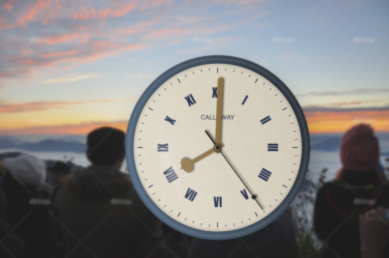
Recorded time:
8 h 00 min 24 s
